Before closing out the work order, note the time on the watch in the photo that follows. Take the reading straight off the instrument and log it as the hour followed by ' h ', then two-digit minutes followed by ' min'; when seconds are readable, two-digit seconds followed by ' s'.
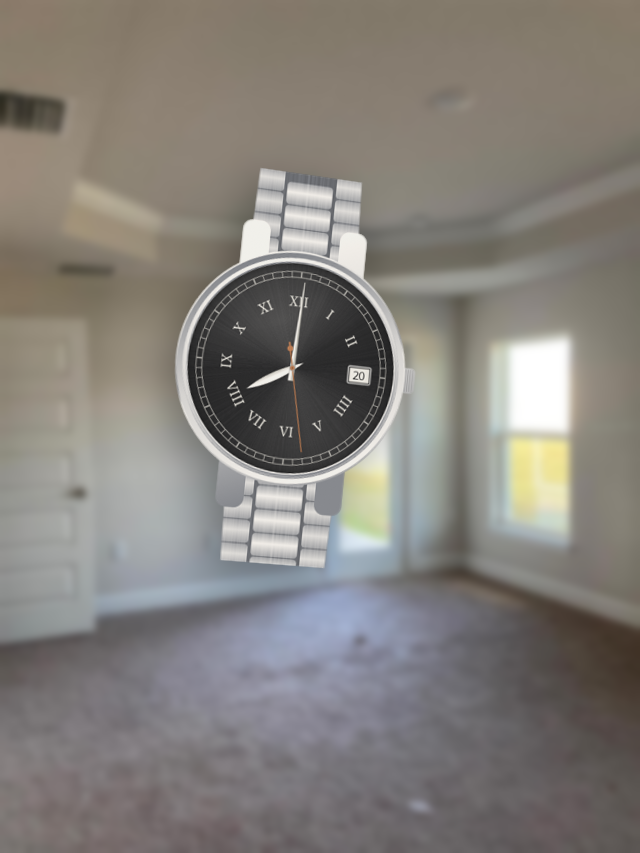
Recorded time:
8 h 00 min 28 s
